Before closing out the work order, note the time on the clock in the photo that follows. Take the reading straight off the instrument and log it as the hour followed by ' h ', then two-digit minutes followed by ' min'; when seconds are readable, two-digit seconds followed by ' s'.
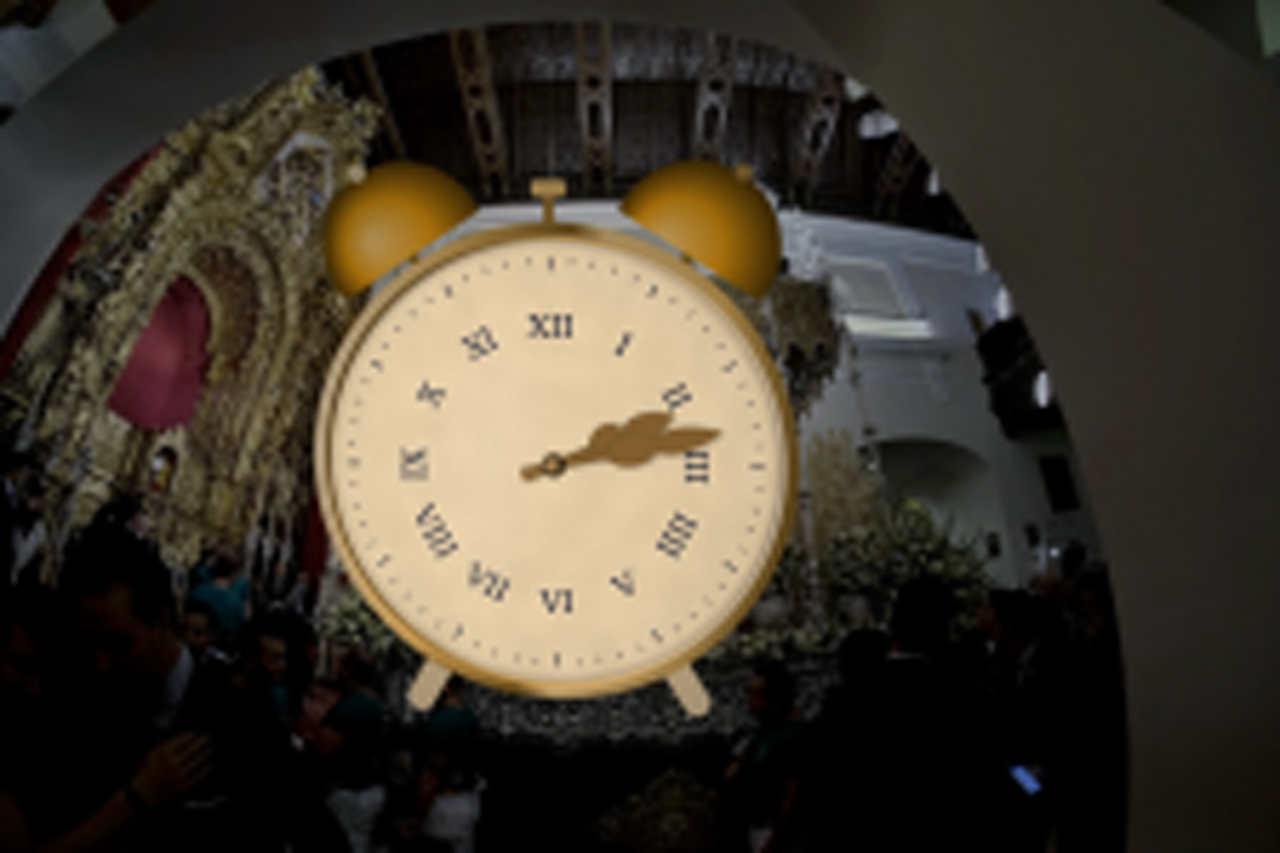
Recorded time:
2 h 13 min
